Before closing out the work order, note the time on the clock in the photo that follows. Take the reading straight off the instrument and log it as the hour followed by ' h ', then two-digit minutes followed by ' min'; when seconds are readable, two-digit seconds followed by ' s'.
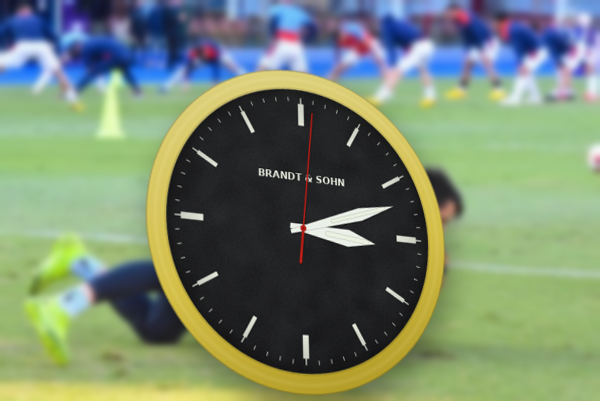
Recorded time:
3 h 12 min 01 s
